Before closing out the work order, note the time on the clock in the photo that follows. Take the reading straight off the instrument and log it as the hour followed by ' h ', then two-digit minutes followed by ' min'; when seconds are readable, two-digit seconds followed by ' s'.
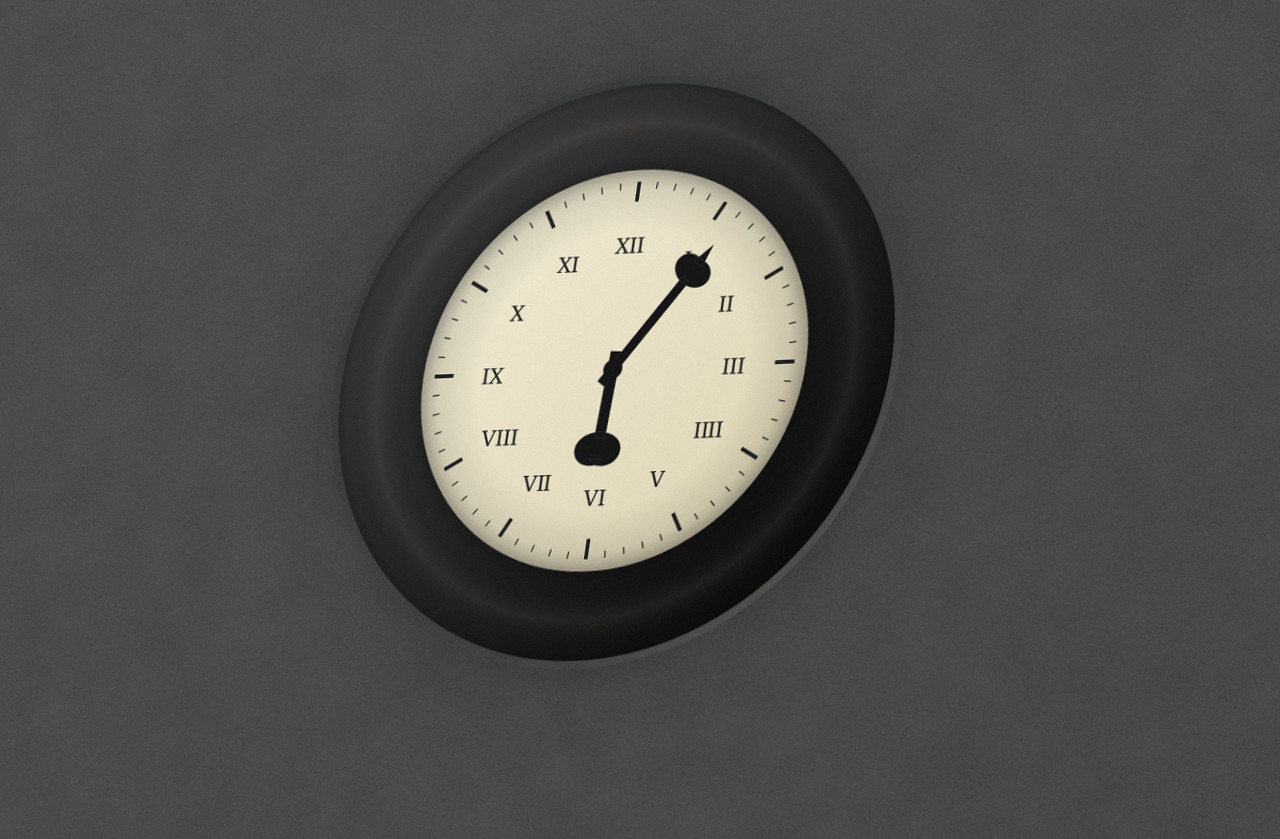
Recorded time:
6 h 06 min
